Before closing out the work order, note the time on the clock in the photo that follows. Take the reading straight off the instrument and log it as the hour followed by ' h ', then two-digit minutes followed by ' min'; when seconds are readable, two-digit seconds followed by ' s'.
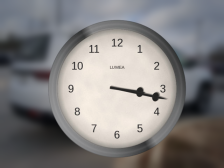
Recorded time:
3 h 17 min
